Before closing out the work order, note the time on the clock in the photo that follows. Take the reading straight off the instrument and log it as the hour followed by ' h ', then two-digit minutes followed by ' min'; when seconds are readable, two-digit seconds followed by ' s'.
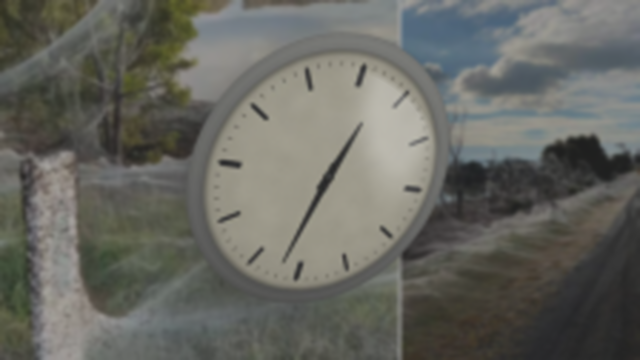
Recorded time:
12 h 32 min
